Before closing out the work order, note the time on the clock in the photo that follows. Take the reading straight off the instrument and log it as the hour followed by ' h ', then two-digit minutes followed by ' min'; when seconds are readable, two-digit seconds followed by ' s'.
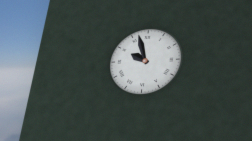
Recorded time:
9 h 57 min
